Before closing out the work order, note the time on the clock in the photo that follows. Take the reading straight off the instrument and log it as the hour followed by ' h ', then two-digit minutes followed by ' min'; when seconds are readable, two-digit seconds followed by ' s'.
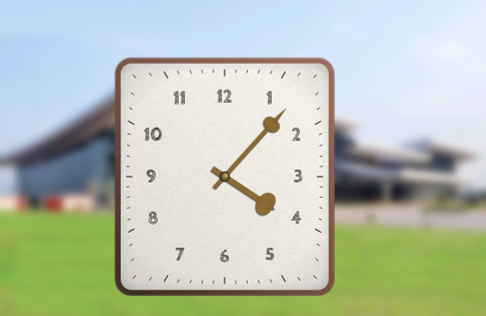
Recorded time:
4 h 07 min
